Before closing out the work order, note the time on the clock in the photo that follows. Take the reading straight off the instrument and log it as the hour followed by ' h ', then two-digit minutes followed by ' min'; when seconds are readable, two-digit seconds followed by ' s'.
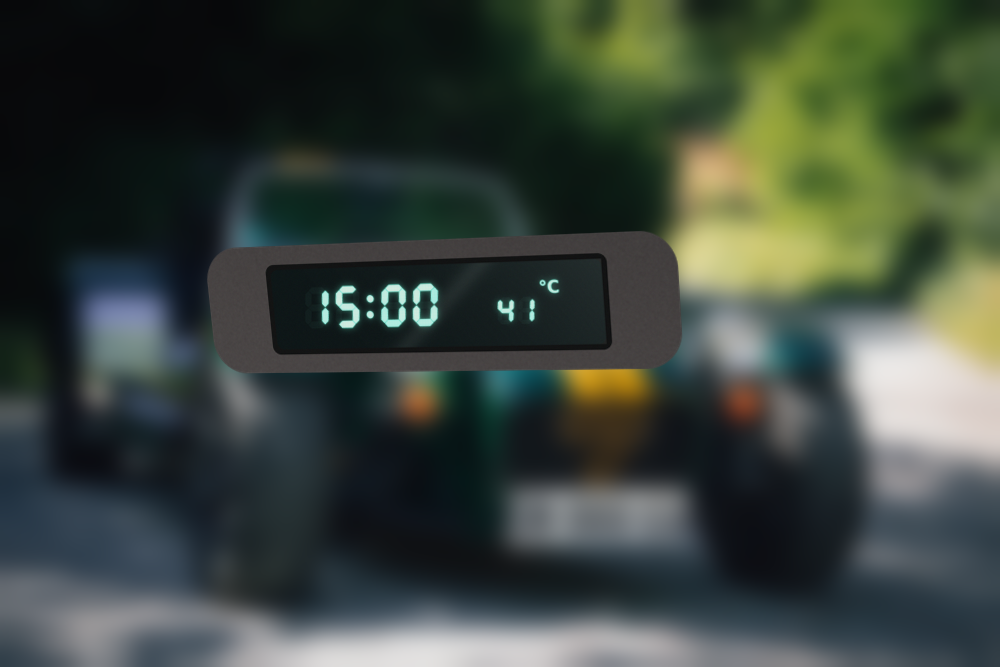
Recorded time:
15 h 00 min
